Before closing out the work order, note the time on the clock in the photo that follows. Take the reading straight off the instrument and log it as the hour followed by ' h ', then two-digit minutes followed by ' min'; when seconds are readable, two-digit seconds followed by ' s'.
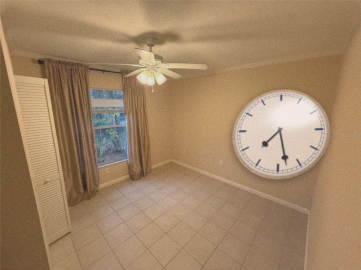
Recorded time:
7 h 28 min
